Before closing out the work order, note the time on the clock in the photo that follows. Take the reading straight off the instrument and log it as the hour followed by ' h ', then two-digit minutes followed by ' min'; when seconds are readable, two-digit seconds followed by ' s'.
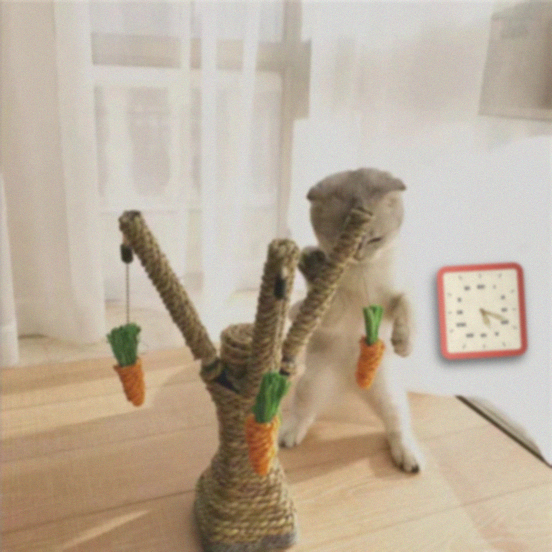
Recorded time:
5 h 19 min
